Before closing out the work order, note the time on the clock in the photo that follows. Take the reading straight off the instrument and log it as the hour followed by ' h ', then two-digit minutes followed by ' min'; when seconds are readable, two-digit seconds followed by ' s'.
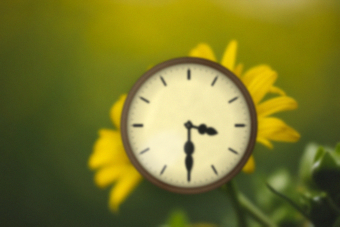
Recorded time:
3 h 30 min
